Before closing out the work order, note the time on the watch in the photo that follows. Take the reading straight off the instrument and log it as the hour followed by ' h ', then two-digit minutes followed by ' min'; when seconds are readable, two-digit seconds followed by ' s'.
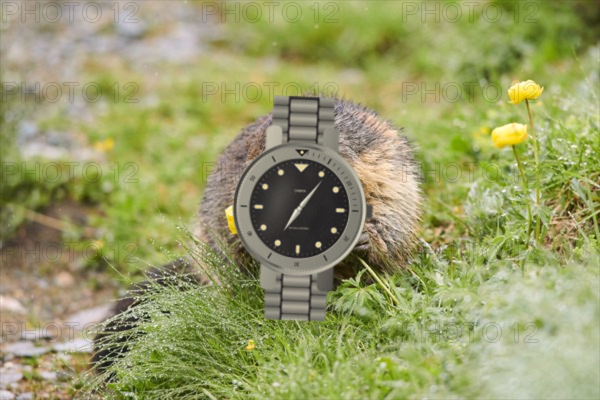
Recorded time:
7 h 06 min
